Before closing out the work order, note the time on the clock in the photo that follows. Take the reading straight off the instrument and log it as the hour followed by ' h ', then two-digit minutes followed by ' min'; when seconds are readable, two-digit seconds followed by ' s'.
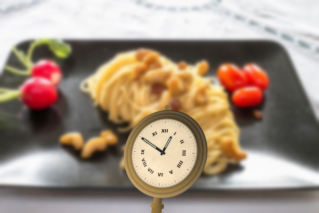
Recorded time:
12 h 50 min
